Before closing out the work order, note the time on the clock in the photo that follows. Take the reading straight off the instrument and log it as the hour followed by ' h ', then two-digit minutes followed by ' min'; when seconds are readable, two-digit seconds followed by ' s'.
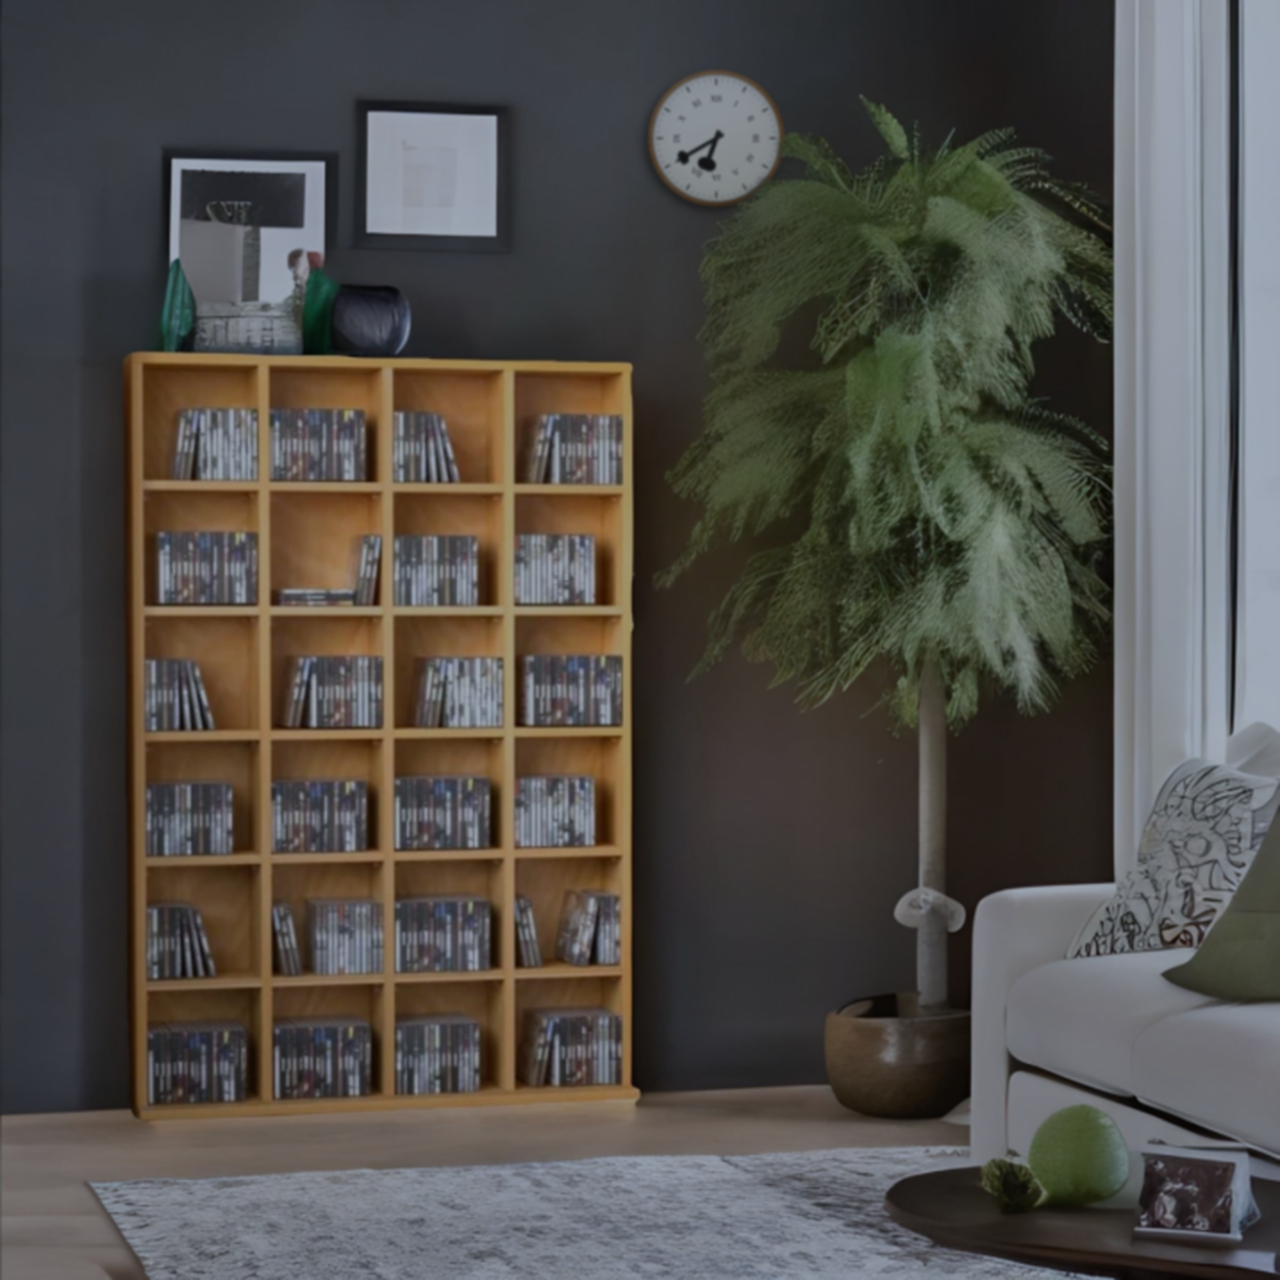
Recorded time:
6 h 40 min
